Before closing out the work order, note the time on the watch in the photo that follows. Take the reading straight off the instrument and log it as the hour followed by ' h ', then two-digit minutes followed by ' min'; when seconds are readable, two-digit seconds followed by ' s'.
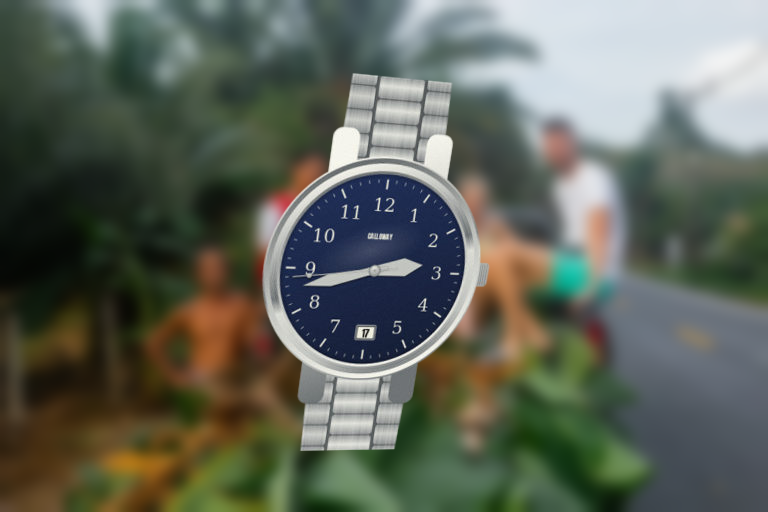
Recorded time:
2 h 42 min 44 s
